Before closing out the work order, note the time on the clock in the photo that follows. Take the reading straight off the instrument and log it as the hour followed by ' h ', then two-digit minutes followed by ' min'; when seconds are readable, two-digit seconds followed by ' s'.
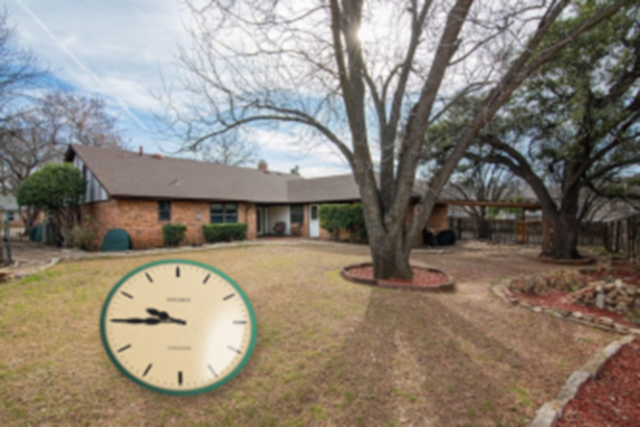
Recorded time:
9 h 45 min
